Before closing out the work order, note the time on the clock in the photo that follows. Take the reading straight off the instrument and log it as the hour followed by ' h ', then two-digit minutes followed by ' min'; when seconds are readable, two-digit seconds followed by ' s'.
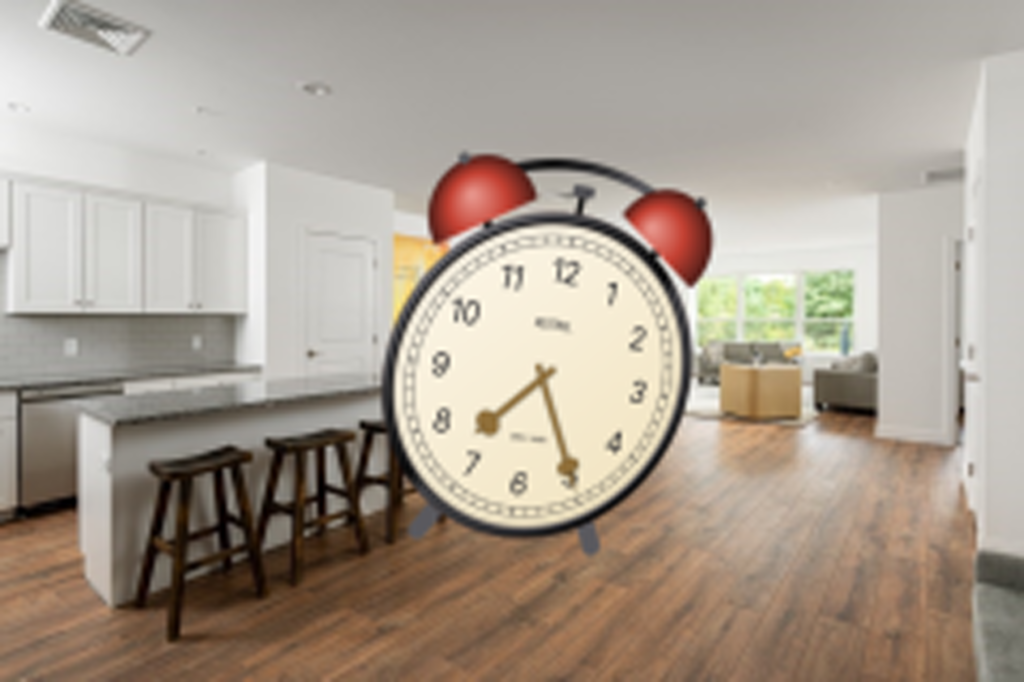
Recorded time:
7 h 25 min
